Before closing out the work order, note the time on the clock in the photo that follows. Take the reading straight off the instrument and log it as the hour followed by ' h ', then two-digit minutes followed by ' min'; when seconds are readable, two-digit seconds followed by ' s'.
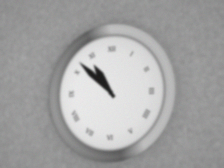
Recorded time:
10 h 52 min
